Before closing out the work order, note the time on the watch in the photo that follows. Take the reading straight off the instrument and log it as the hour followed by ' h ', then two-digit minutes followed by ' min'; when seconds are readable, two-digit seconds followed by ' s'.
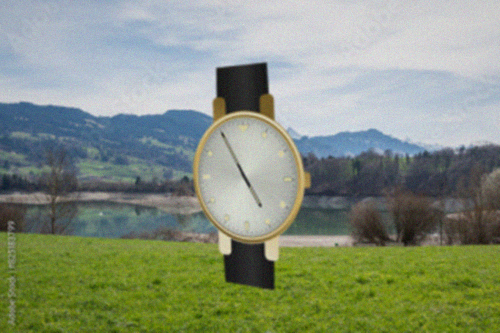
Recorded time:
4 h 55 min
